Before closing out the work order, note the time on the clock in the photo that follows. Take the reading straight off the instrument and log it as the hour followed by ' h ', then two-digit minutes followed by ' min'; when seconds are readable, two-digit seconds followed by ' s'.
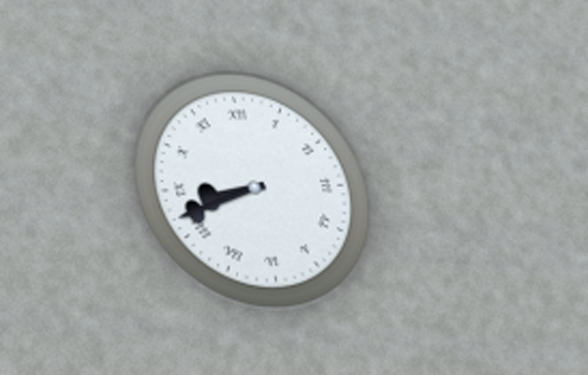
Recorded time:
8 h 42 min
